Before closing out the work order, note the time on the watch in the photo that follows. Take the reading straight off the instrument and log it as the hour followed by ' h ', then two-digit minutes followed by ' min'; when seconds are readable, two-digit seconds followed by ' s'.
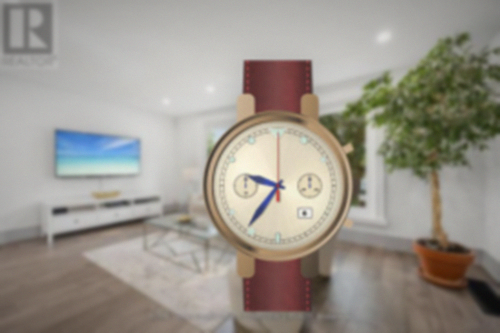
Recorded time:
9 h 36 min
